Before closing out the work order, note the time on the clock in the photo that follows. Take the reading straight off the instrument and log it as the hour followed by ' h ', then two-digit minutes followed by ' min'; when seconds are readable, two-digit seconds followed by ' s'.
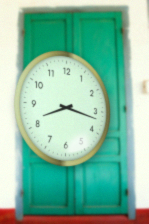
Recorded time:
8 h 17 min
